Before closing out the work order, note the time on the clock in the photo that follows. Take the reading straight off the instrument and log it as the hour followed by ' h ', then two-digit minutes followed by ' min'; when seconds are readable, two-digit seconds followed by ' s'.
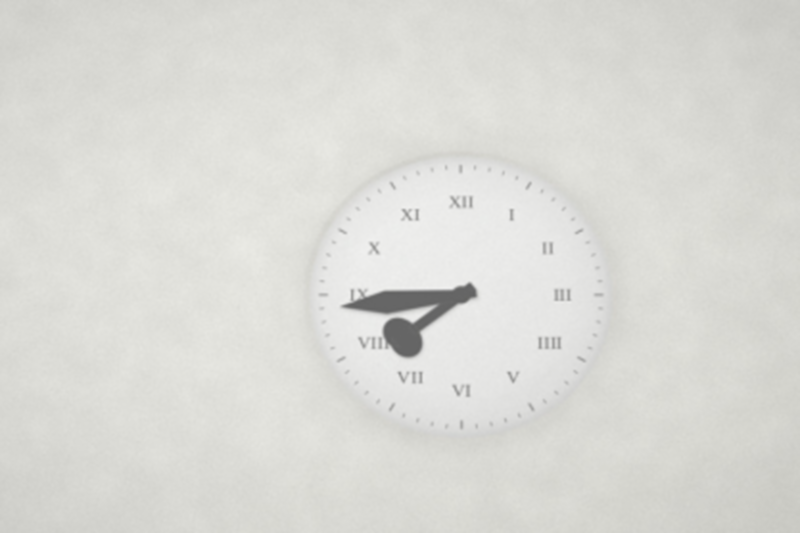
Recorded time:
7 h 44 min
